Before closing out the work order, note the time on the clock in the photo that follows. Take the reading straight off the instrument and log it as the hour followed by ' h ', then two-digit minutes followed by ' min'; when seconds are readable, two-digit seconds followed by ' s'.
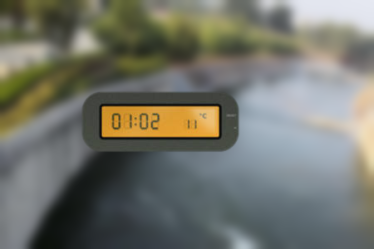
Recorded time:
1 h 02 min
